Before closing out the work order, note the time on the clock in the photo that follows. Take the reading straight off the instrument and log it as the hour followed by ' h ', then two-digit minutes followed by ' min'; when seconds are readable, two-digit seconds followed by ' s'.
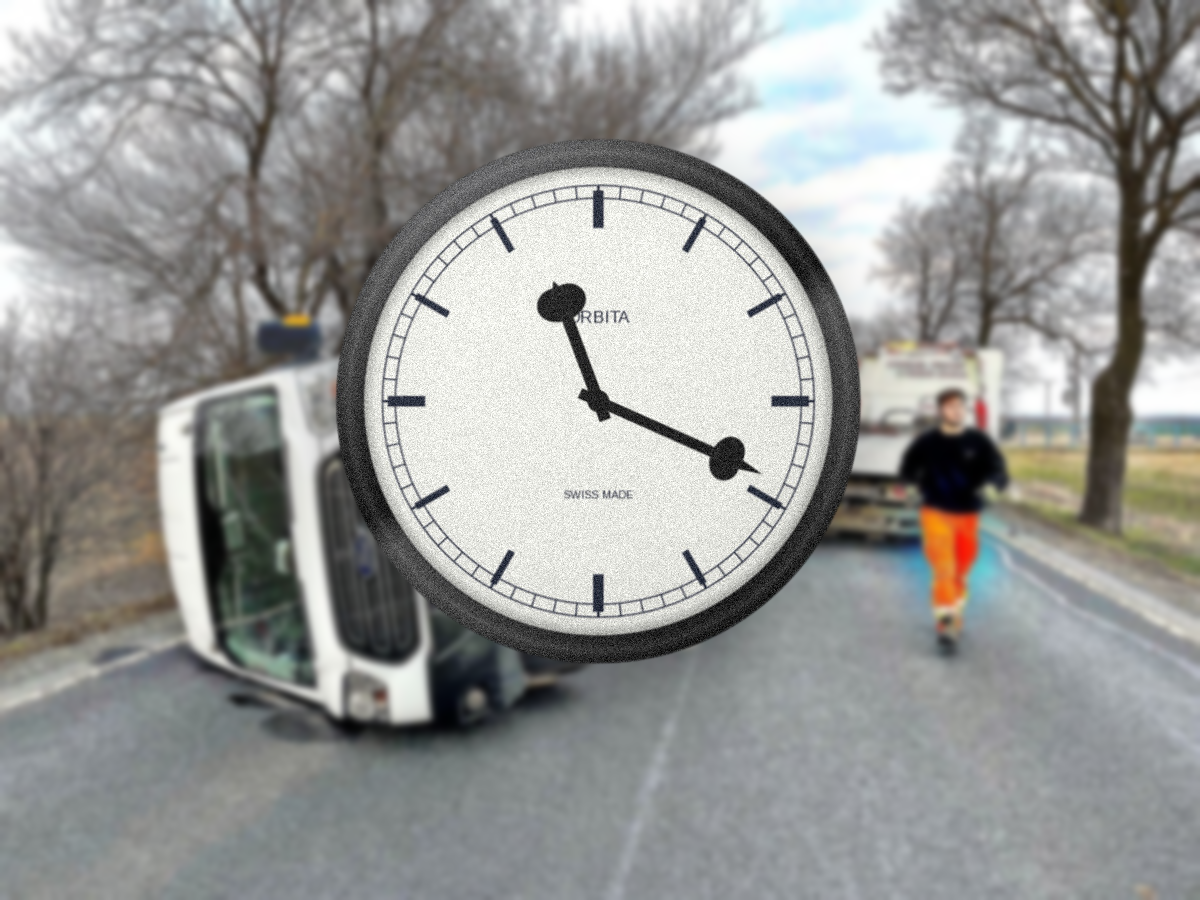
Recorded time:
11 h 19 min
